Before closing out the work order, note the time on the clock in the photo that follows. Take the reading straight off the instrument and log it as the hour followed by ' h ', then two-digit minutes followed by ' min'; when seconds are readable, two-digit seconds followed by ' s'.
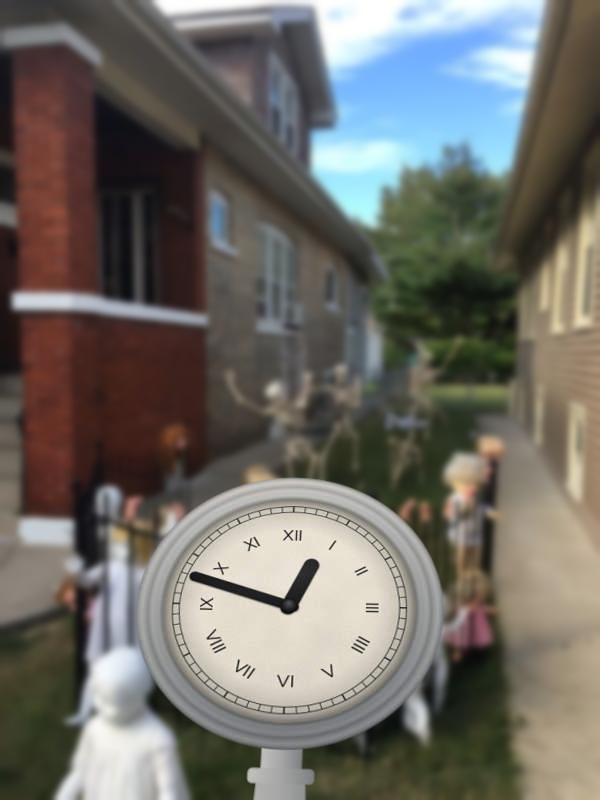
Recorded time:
12 h 48 min
